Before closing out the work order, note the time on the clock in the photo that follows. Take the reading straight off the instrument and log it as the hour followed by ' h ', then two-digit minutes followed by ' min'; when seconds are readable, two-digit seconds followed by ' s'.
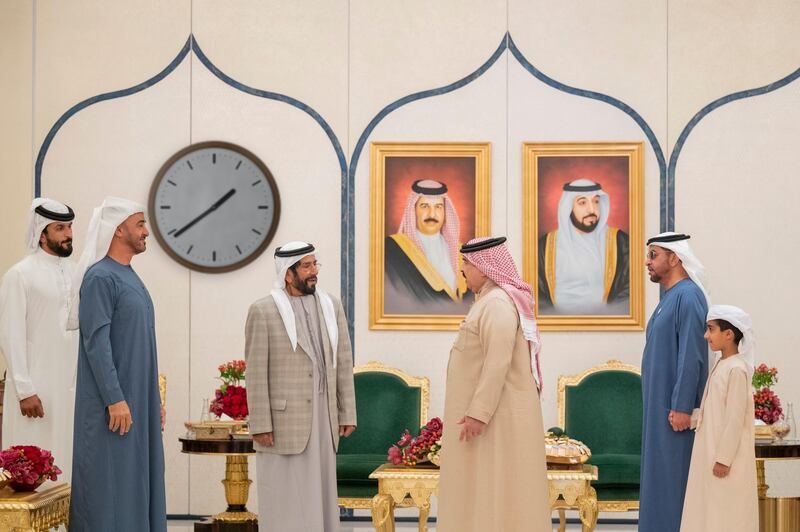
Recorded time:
1 h 39 min
